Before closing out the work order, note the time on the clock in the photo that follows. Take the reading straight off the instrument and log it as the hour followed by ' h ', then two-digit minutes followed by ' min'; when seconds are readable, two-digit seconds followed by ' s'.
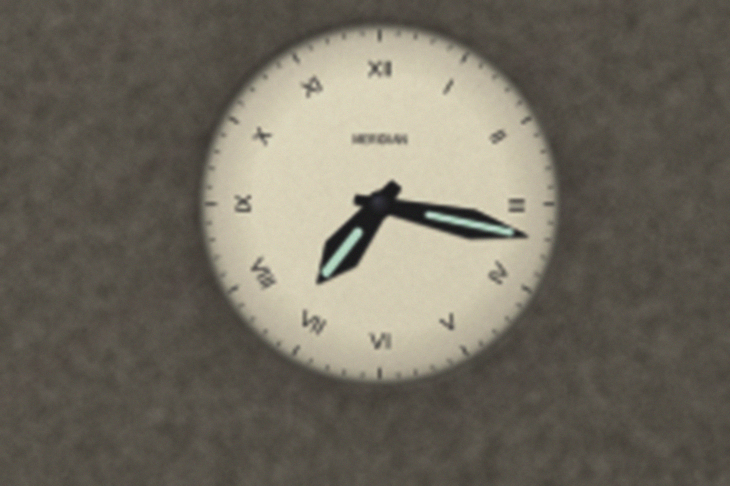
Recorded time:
7 h 17 min
